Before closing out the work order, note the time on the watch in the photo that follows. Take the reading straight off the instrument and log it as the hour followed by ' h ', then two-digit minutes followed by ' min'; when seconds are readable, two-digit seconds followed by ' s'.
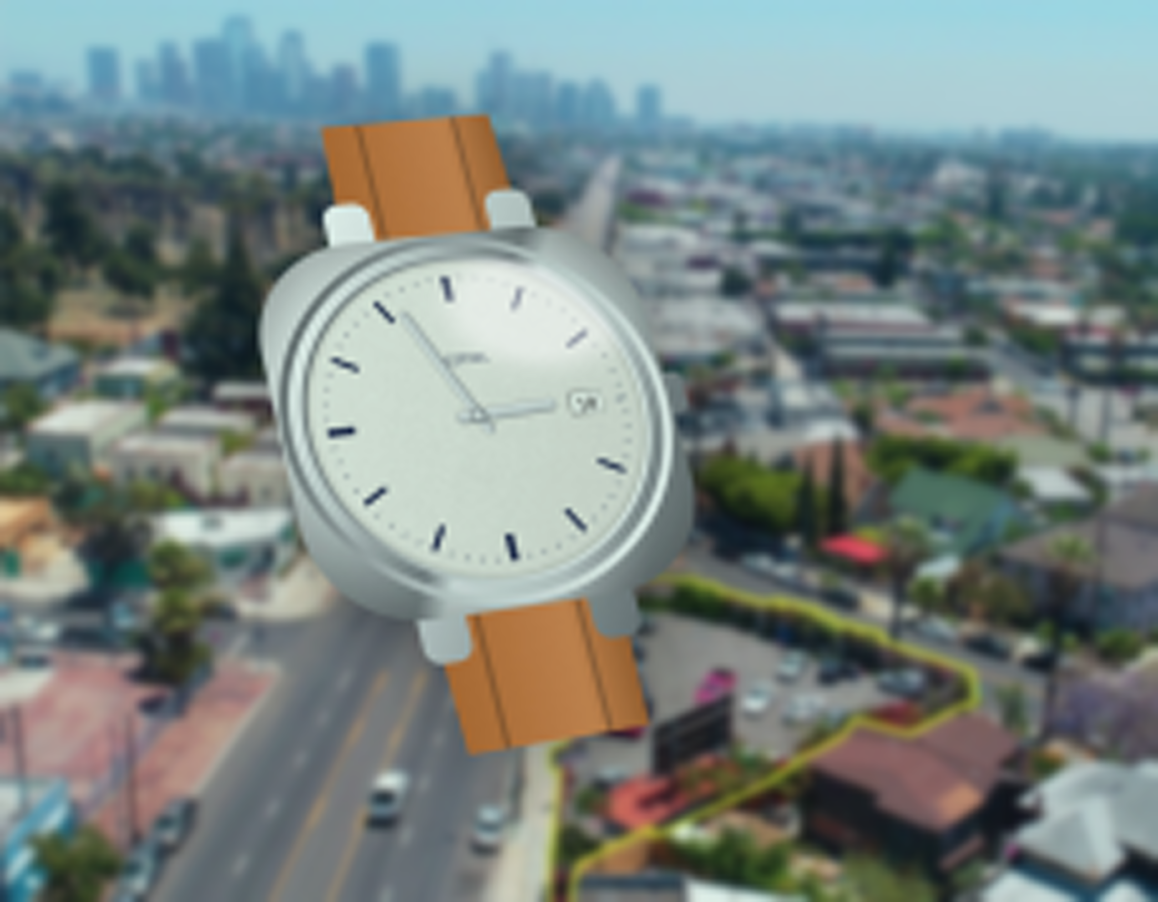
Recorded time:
2 h 56 min
